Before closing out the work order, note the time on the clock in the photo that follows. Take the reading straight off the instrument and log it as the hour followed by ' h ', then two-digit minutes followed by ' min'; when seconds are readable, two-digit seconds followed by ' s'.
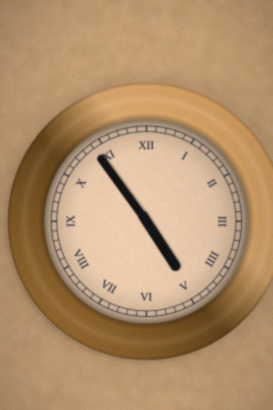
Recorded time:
4 h 54 min
